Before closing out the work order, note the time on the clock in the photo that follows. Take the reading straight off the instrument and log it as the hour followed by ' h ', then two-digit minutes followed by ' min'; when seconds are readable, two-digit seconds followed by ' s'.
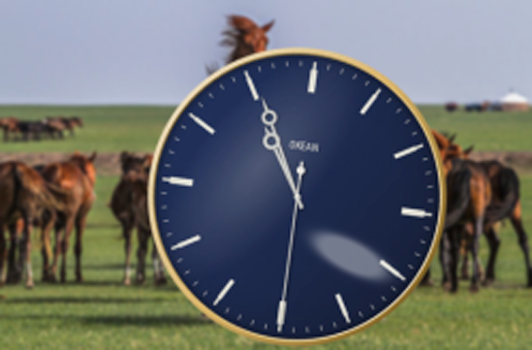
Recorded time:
10 h 55 min 30 s
